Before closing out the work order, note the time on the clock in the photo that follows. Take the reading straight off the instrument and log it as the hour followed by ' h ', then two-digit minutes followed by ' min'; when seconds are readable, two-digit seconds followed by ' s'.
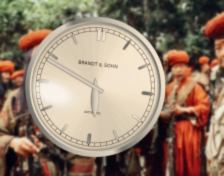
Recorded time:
5 h 49 min
